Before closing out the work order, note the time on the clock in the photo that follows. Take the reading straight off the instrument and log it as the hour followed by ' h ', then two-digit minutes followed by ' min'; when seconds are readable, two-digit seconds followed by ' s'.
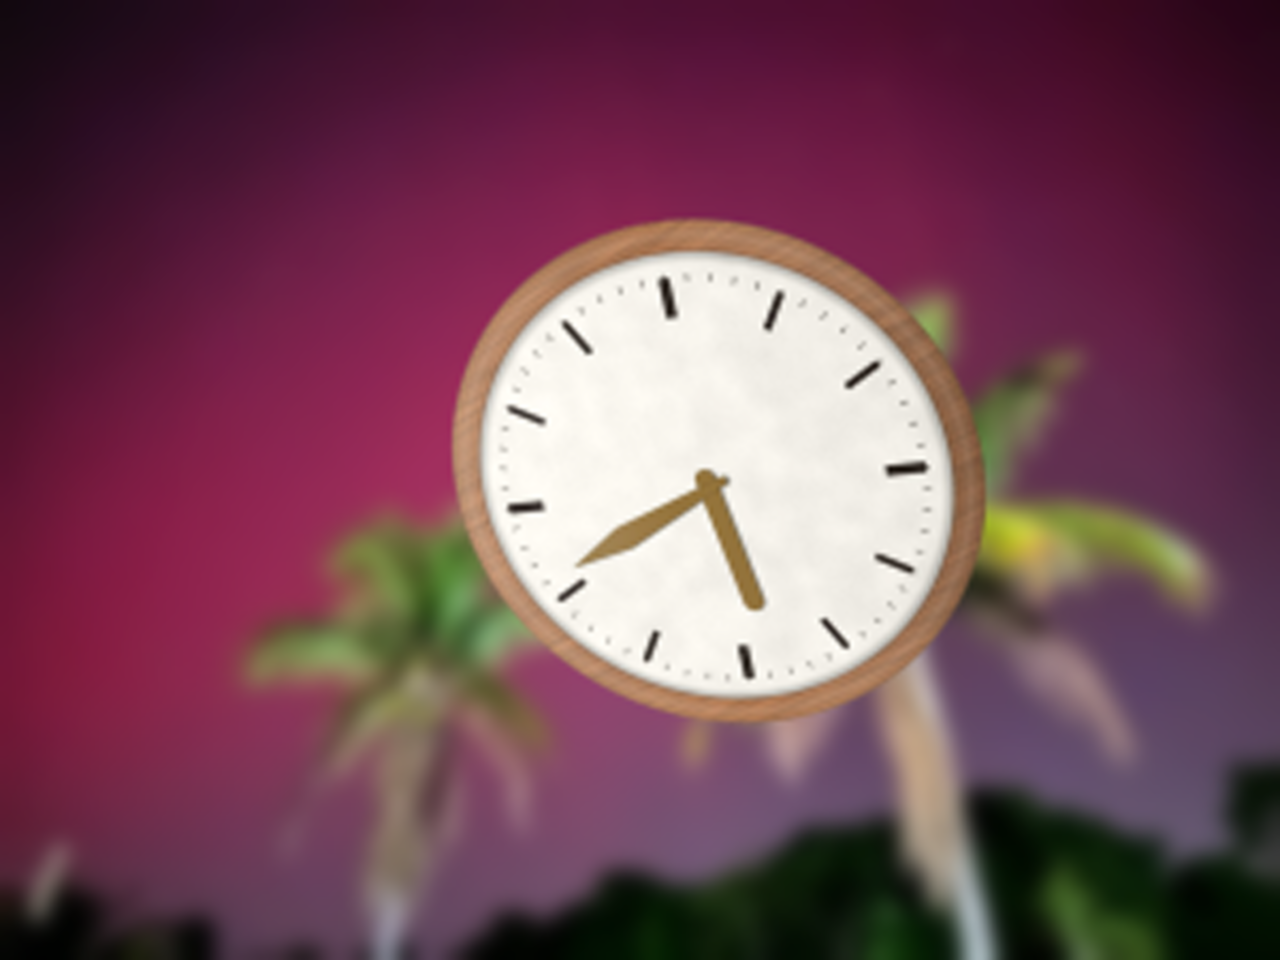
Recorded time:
5 h 41 min
